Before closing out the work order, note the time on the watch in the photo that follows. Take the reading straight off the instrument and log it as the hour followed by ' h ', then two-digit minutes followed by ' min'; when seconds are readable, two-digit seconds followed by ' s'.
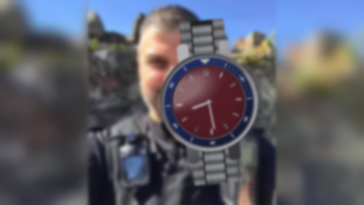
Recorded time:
8 h 29 min
